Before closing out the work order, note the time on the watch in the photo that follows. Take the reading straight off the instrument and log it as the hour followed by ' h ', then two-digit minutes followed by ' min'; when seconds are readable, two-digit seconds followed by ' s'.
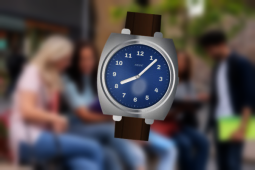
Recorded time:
8 h 07 min
